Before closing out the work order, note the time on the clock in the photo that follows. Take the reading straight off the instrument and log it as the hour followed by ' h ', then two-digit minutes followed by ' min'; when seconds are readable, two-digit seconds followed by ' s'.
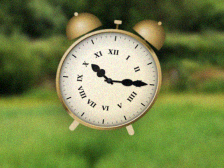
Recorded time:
10 h 15 min
